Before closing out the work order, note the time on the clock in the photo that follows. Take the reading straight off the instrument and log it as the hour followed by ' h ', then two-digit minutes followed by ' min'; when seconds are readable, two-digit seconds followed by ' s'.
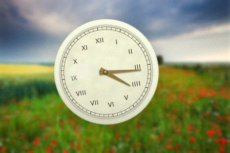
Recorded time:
4 h 16 min
